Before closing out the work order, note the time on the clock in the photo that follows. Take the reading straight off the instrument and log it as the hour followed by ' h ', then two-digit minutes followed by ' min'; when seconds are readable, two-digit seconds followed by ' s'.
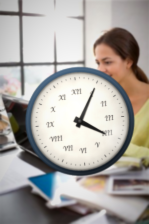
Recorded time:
4 h 05 min
